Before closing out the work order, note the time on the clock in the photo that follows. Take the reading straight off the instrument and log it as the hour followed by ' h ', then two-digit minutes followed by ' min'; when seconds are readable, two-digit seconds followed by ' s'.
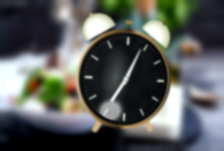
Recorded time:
7 h 04 min
